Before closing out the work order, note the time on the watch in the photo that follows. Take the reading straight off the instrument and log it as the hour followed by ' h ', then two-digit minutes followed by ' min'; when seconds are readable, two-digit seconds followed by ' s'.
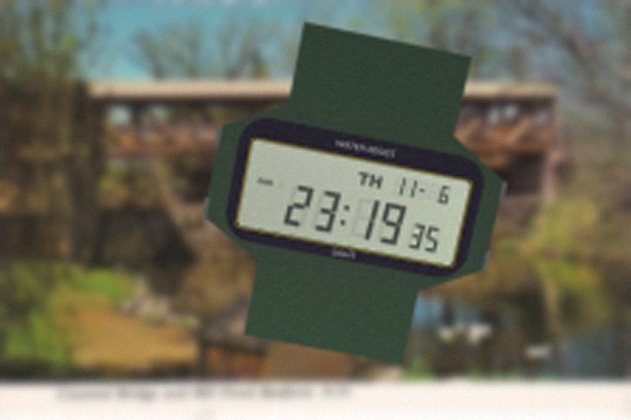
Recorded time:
23 h 19 min 35 s
